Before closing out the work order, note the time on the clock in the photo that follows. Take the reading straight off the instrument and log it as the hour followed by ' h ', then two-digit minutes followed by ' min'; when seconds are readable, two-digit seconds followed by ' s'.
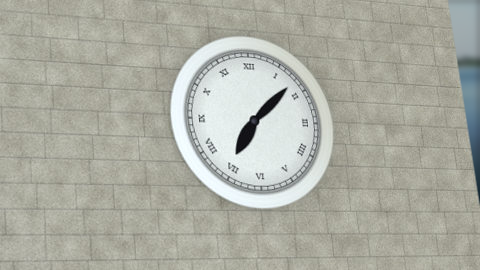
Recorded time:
7 h 08 min
